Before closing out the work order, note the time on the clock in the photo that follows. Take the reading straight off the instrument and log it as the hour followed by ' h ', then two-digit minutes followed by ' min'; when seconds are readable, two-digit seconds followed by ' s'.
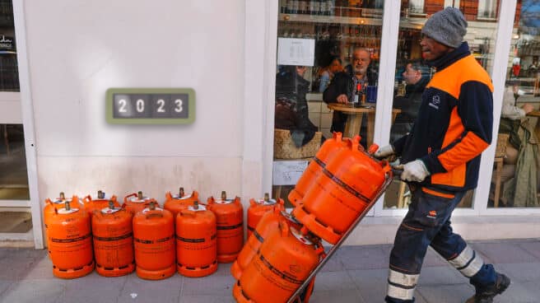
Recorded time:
20 h 23 min
